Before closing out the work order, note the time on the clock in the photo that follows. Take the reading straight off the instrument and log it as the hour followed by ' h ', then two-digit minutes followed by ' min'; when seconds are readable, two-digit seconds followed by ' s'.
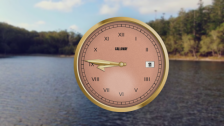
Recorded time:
8 h 46 min
